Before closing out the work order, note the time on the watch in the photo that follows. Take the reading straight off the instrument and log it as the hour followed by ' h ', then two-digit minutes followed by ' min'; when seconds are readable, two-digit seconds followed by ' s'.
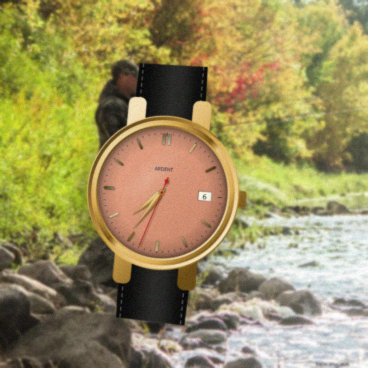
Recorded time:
7 h 35 min 33 s
